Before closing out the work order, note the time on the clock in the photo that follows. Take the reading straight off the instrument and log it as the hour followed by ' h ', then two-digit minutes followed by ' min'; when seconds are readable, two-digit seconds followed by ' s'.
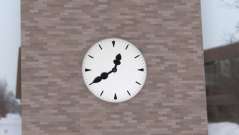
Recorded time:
12 h 40 min
